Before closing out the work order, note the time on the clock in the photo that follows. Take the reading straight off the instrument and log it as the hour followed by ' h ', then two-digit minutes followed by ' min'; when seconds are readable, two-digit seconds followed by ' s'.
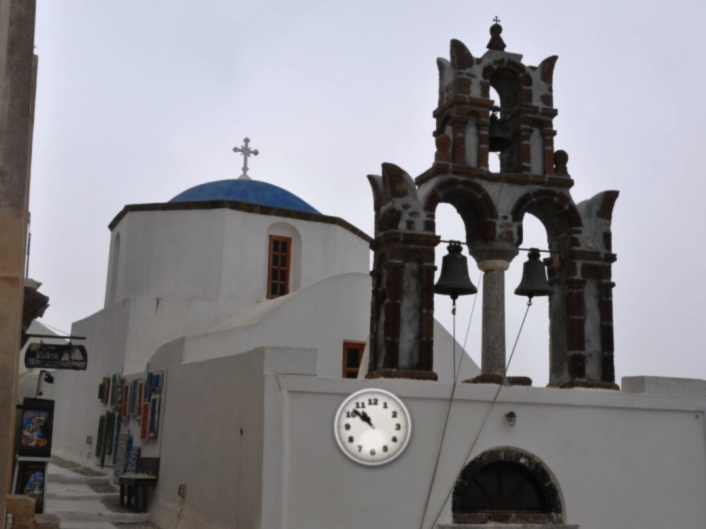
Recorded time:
10 h 52 min
